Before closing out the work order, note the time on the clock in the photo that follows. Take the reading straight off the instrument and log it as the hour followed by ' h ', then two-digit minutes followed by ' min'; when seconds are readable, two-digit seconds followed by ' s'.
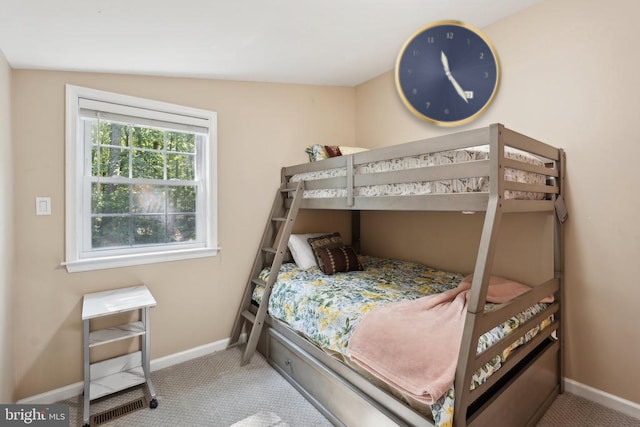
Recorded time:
11 h 24 min
